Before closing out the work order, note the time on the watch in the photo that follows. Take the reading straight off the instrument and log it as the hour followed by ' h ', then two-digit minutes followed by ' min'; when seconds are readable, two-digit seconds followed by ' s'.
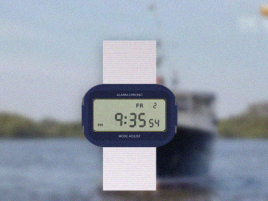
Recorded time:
9 h 35 min 54 s
